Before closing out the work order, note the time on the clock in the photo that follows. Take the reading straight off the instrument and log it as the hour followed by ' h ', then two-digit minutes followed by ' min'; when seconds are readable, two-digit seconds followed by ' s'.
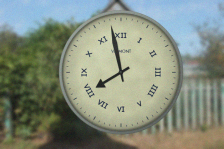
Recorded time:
7 h 58 min
